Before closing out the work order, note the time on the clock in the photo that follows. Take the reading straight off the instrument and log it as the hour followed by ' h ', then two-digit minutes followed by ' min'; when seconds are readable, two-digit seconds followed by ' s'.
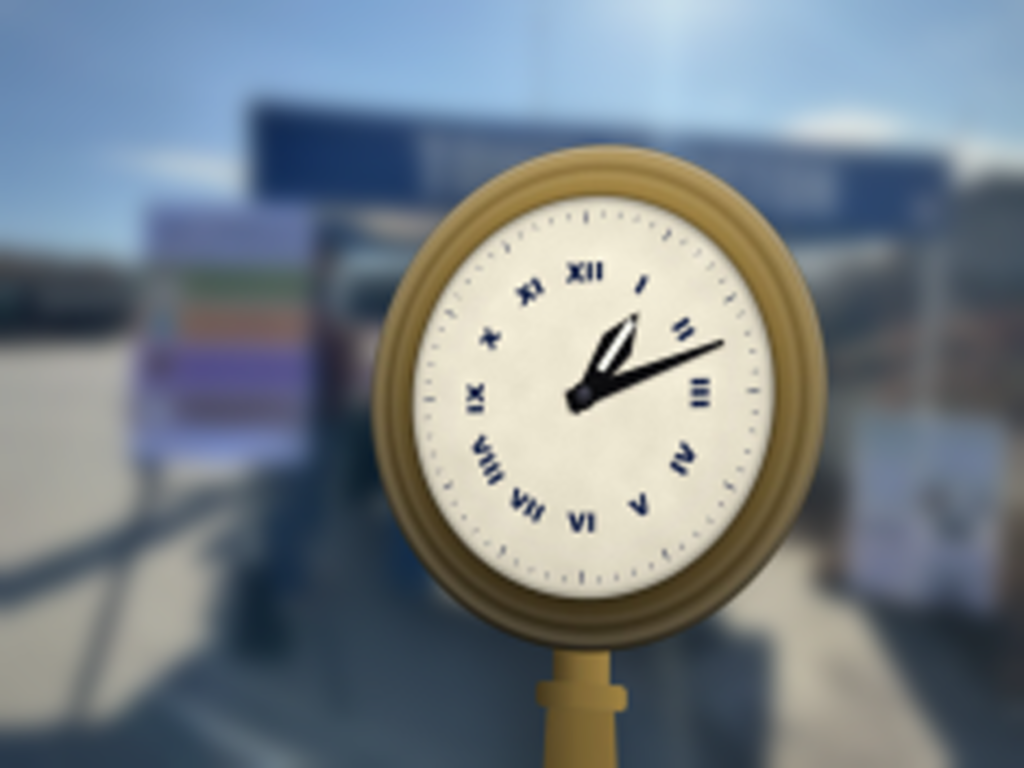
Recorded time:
1 h 12 min
